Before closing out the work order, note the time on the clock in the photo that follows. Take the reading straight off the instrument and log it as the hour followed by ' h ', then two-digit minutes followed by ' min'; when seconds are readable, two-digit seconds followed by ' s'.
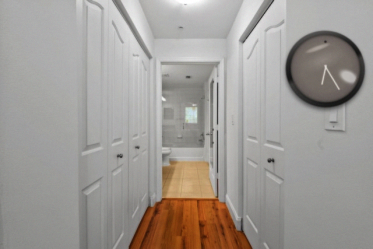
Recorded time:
6 h 25 min
